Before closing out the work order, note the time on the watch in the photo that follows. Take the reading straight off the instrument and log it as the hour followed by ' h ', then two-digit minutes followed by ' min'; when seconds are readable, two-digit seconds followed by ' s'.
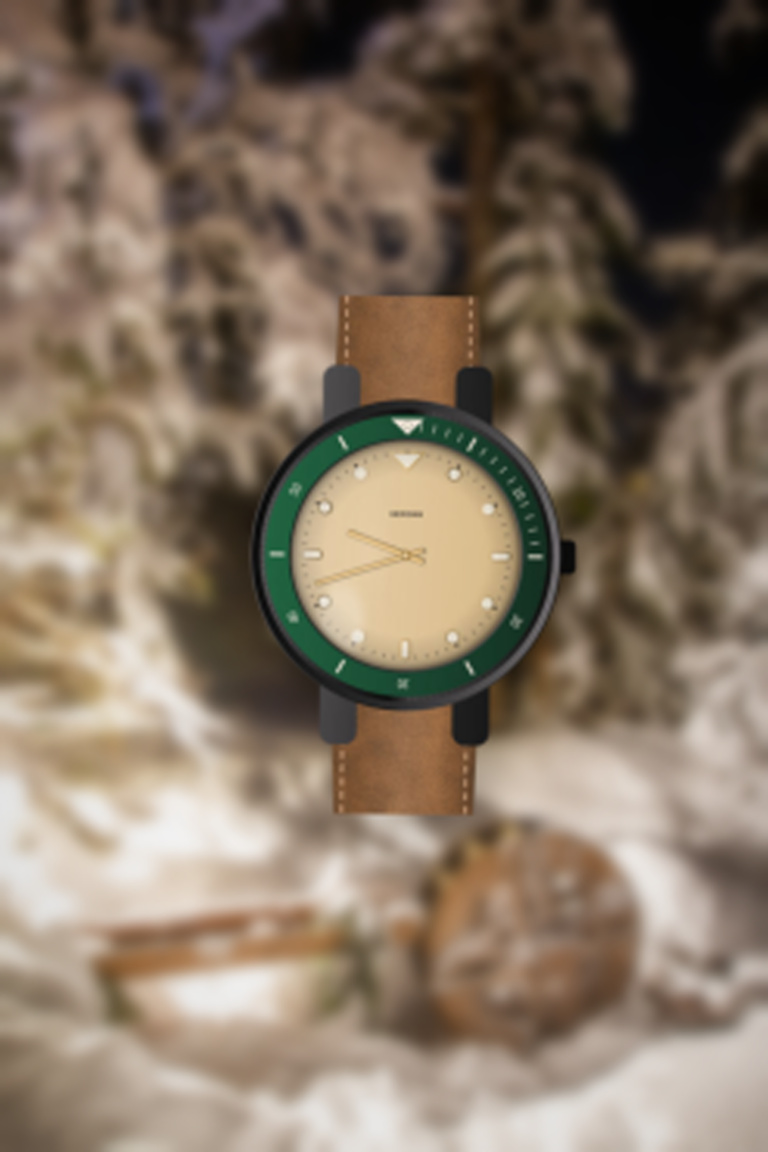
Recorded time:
9 h 42 min
